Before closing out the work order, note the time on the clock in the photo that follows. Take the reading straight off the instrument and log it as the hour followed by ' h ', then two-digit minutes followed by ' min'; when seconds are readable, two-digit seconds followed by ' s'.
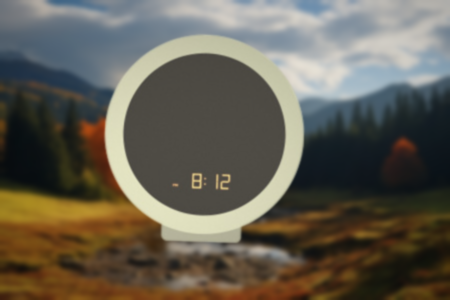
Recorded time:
8 h 12 min
